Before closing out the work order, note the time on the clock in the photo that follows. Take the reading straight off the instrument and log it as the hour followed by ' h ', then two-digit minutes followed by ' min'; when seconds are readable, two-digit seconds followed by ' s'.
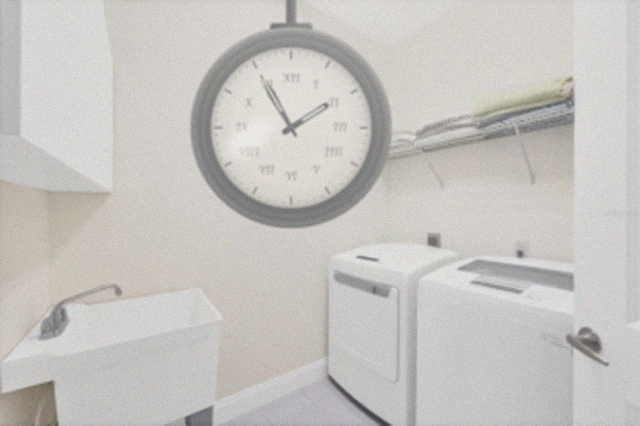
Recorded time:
1 h 55 min
